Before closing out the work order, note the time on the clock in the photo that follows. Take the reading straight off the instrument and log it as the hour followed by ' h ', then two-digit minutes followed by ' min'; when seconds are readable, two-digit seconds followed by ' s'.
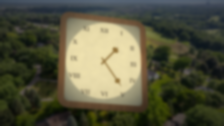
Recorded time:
1 h 24 min
